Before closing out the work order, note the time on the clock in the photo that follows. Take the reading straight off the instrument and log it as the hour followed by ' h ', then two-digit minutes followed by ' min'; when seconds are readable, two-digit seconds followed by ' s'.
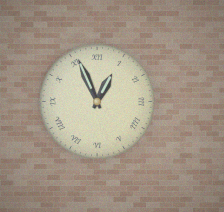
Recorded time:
12 h 56 min
